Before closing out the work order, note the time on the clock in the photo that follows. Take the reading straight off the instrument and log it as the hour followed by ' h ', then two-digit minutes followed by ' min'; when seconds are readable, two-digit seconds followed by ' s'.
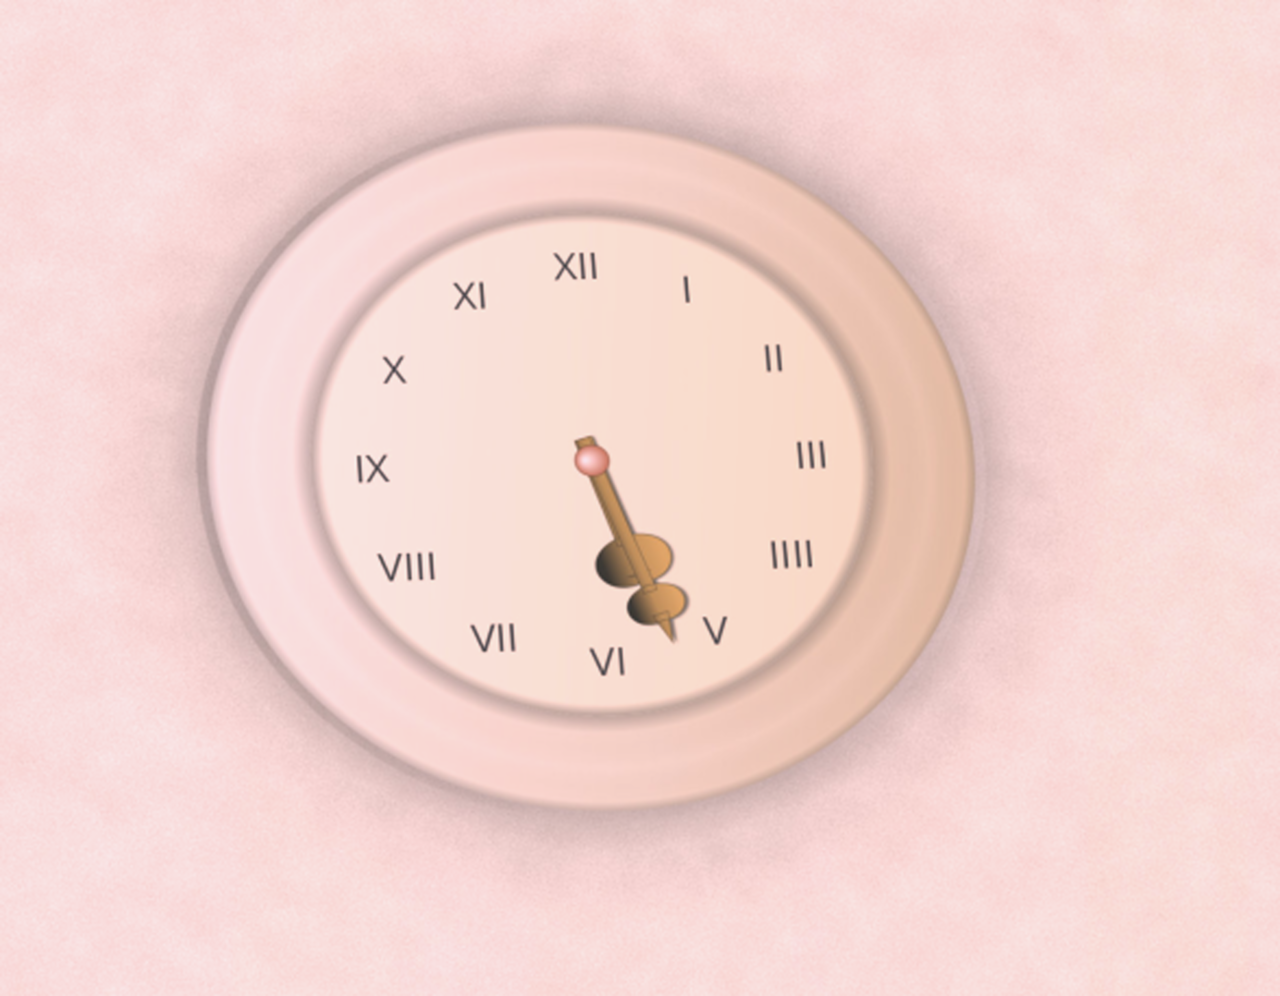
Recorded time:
5 h 27 min
